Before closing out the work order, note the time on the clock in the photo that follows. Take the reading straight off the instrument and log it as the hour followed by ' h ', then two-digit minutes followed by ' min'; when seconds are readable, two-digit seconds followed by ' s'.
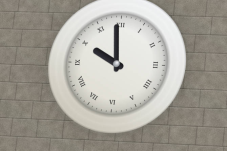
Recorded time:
9 h 59 min
